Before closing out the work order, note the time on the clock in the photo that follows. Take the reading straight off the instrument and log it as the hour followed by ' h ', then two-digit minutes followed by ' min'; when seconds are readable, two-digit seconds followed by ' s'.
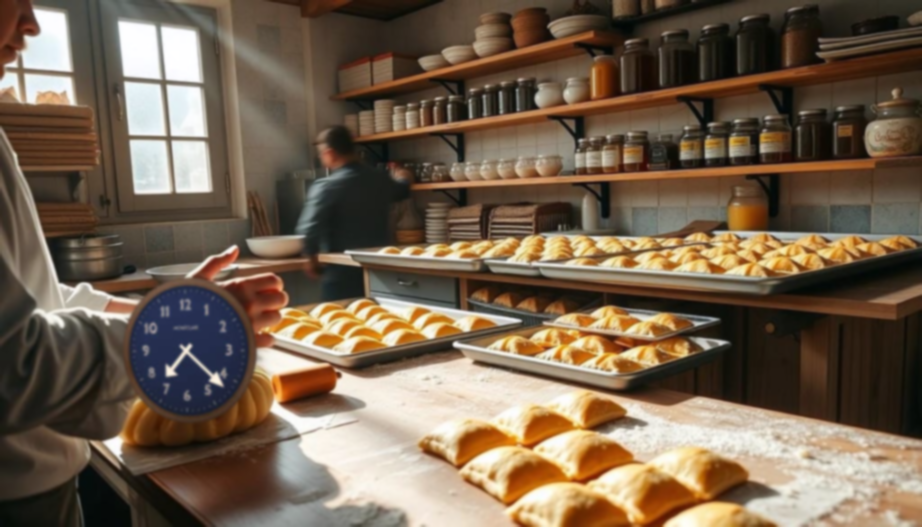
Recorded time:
7 h 22 min
